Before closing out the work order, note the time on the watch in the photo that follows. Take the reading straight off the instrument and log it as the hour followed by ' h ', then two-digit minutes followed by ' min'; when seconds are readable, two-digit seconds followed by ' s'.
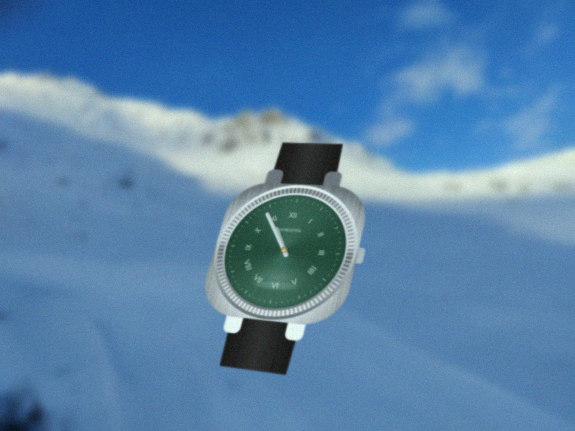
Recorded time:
10 h 54 min
